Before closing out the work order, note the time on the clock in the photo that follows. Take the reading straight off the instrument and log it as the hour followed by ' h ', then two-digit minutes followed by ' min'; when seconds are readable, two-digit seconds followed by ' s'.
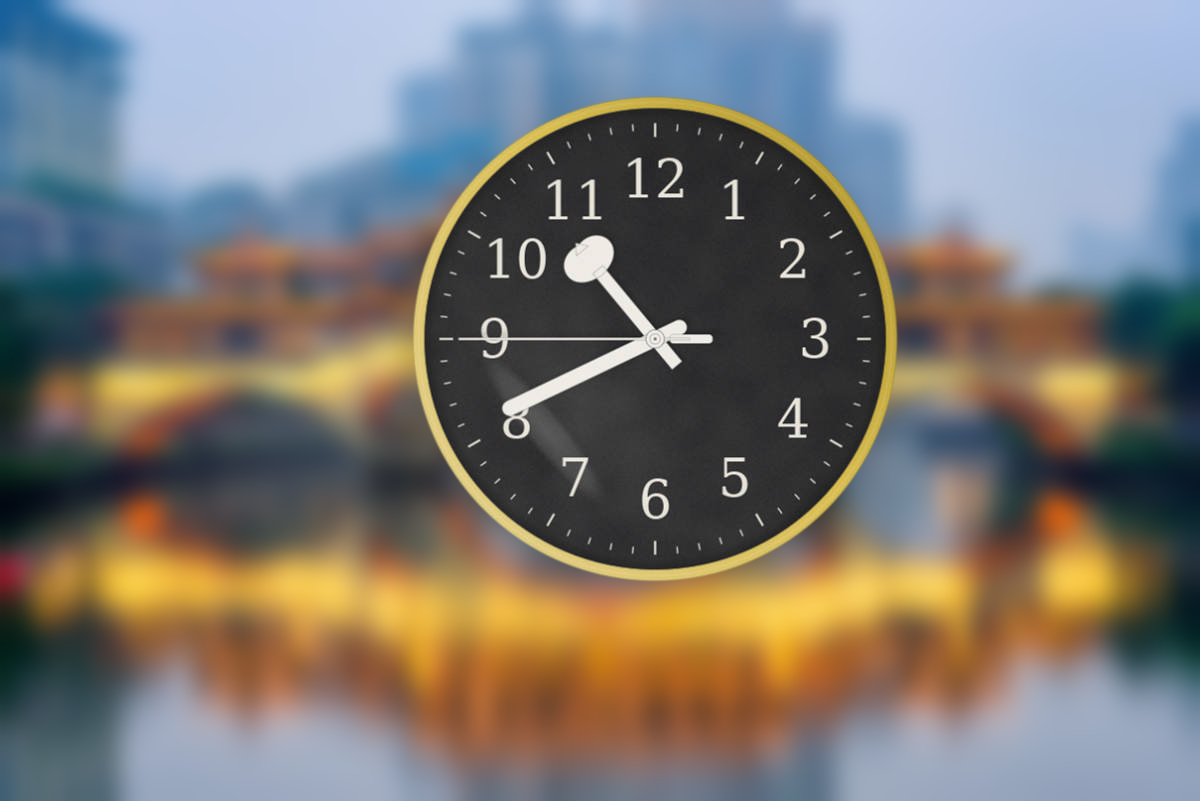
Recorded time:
10 h 40 min 45 s
